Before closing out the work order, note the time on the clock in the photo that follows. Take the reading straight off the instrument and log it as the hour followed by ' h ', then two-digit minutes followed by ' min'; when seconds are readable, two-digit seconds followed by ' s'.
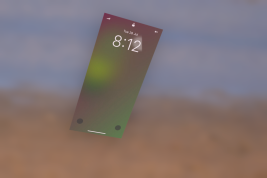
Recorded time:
8 h 12 min
